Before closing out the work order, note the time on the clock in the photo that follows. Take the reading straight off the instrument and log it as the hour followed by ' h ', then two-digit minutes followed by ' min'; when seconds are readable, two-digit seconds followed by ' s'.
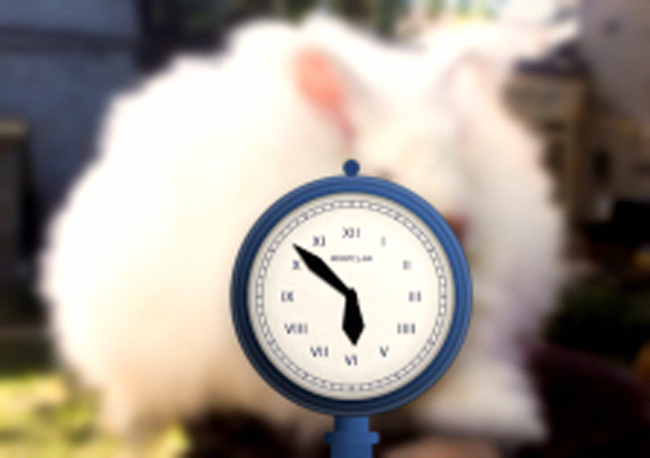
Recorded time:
5 h 52 min
